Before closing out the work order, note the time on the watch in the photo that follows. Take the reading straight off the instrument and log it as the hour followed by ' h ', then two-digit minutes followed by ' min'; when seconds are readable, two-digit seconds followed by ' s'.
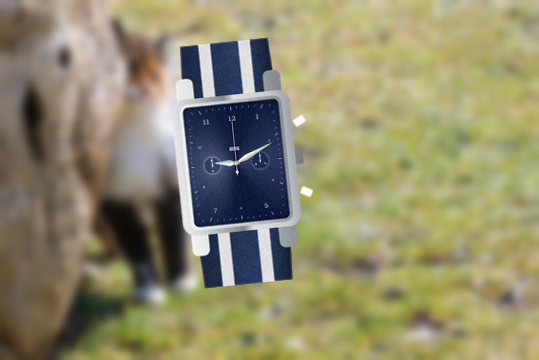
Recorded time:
9 h 11 min
